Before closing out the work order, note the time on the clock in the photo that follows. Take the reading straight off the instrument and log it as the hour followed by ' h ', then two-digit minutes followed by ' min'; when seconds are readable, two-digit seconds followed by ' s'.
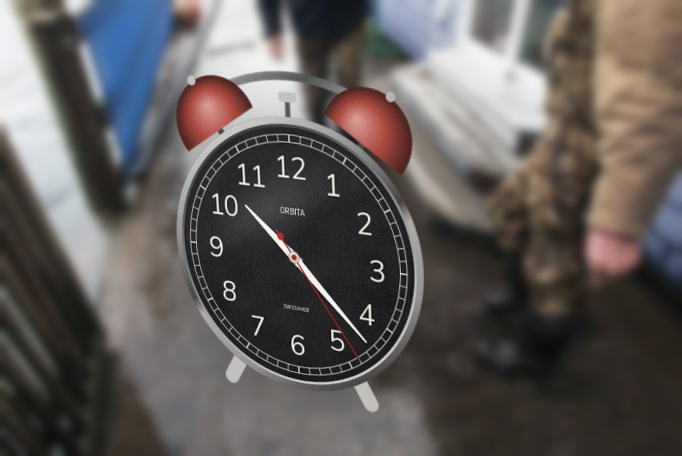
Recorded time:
10 h 22 min 24 s
